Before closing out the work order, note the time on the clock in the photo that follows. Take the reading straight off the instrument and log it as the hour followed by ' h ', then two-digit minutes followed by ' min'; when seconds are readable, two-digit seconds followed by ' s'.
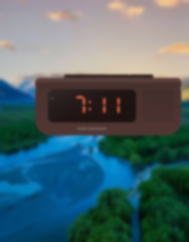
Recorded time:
7 h 11 min
